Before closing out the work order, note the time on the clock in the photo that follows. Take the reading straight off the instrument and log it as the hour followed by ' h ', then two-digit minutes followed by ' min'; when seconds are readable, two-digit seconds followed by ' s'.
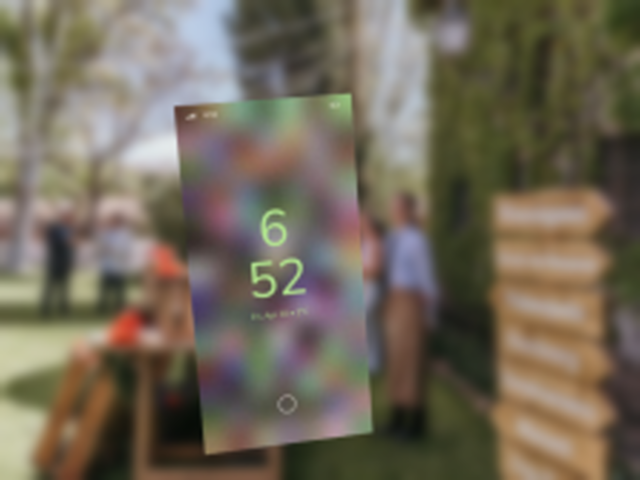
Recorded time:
6 h 52 min
